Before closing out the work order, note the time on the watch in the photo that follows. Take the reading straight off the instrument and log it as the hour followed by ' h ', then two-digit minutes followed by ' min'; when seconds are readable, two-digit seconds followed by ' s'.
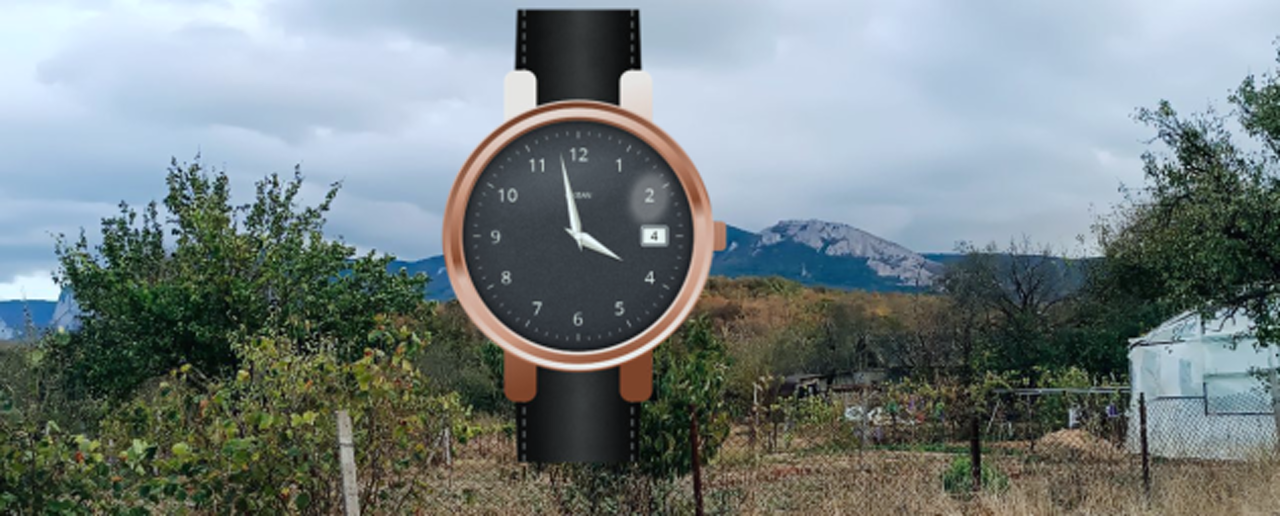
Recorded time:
3 h 58 min
